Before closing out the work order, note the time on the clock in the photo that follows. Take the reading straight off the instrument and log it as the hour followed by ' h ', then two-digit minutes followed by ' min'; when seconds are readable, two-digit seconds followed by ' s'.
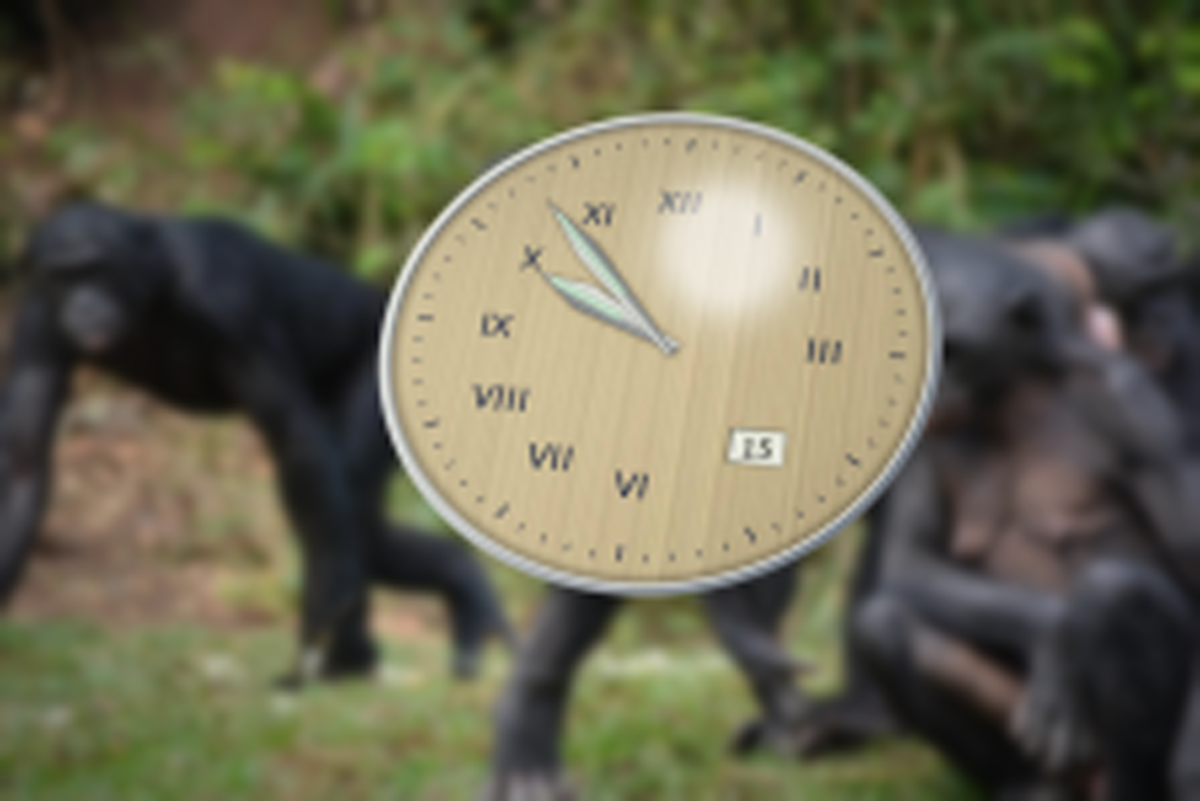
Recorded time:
9 h 53 min
